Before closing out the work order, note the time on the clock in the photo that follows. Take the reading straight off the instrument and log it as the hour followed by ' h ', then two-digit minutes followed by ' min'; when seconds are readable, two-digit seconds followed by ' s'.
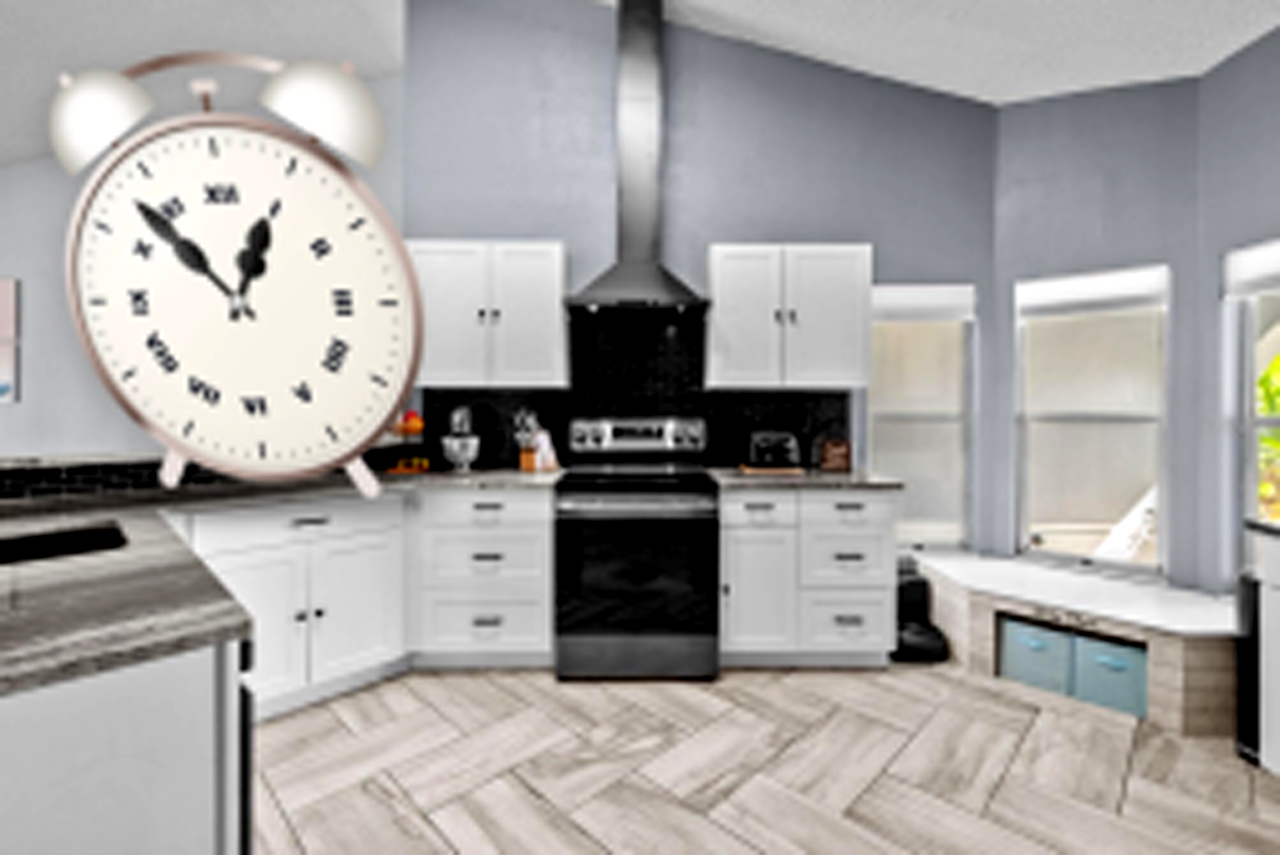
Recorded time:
12 h 53 min
